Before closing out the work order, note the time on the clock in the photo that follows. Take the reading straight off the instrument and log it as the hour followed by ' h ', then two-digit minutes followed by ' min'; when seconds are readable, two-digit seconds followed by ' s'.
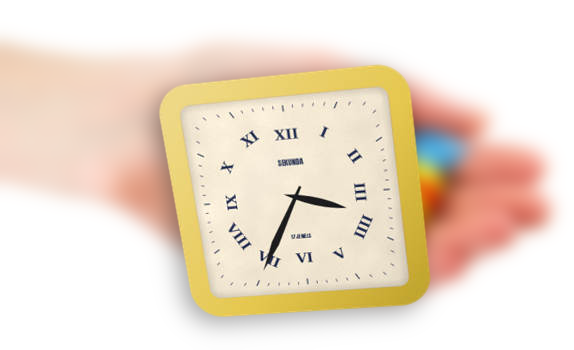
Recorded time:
3 h 35 min
